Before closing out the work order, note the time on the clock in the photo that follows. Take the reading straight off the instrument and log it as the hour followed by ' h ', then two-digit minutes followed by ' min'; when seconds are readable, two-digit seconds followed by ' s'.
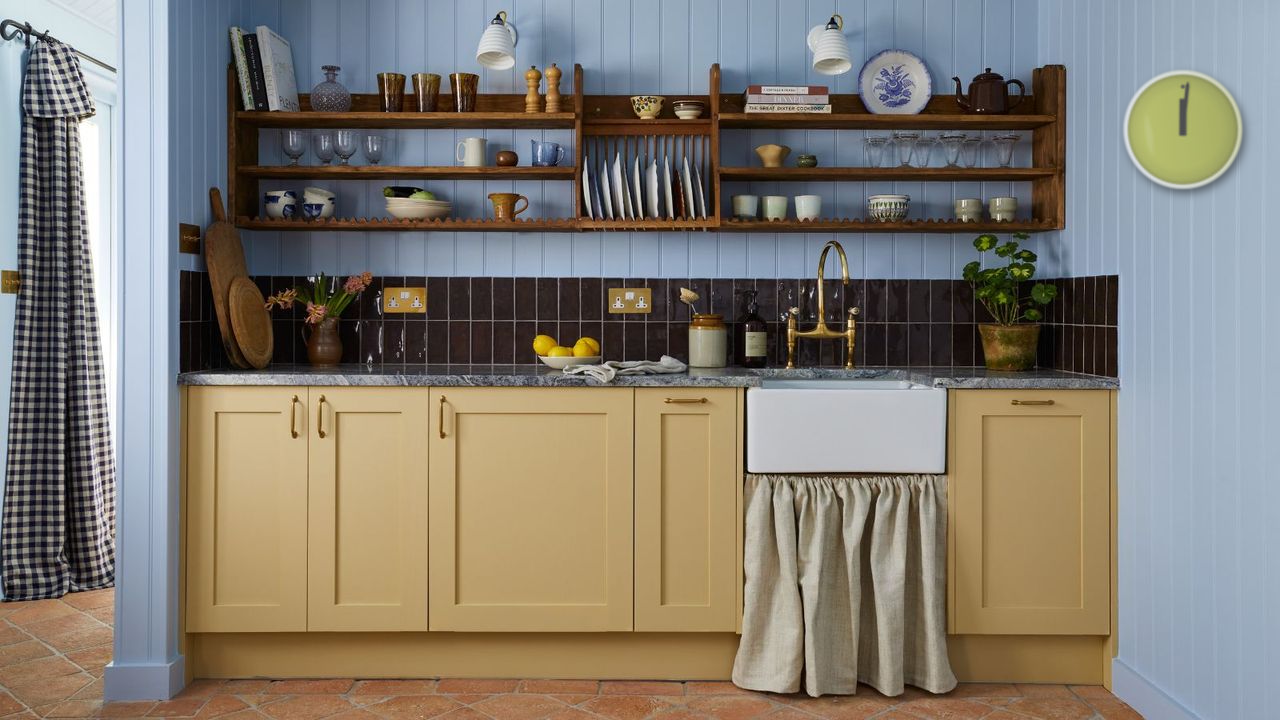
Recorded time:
12 h 01 min
